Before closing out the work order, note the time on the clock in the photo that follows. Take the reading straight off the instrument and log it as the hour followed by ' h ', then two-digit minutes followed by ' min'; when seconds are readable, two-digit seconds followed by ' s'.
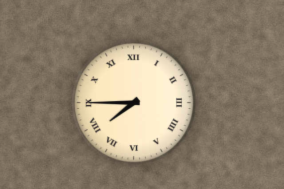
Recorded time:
7 h 45 min
